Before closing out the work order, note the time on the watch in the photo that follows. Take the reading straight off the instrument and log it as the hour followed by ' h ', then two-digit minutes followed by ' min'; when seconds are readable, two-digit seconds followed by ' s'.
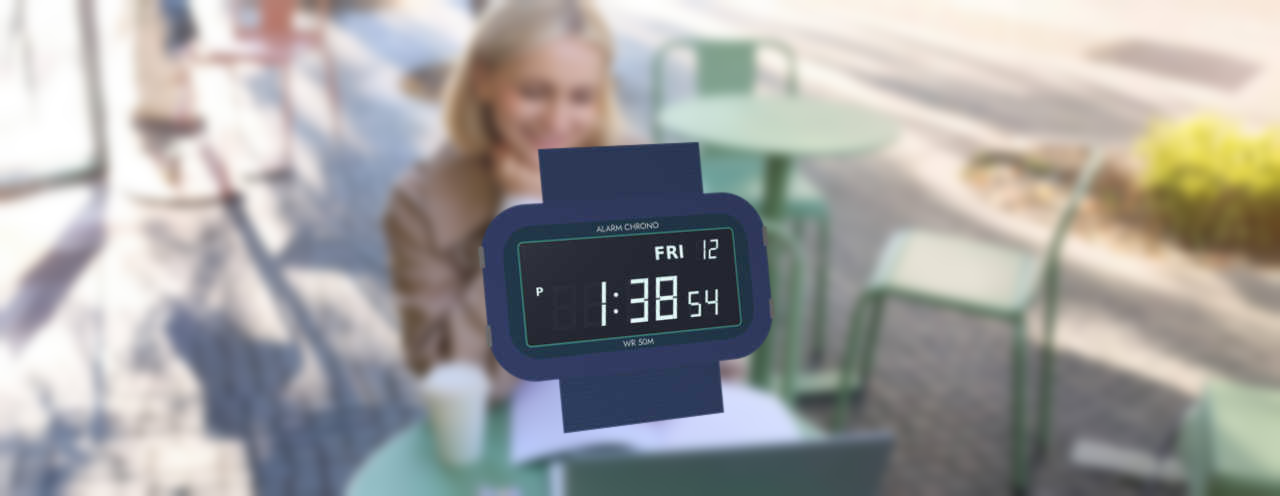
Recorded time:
1 h 38 min 54 s
